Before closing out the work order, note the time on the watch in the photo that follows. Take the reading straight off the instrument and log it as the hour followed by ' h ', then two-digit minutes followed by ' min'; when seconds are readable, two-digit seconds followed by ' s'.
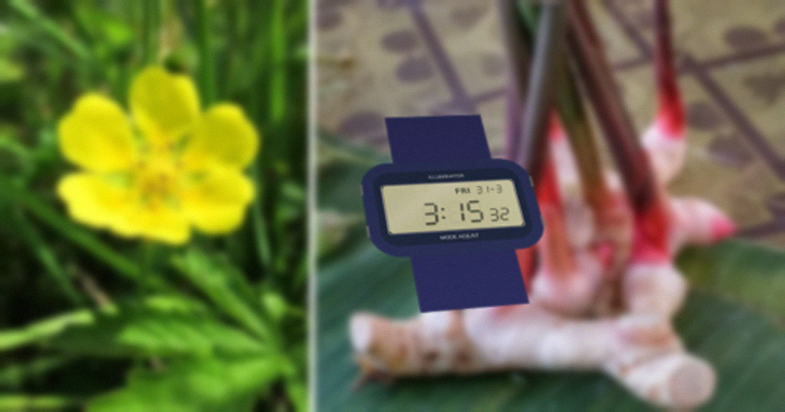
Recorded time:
3 h 15 min 32 s
